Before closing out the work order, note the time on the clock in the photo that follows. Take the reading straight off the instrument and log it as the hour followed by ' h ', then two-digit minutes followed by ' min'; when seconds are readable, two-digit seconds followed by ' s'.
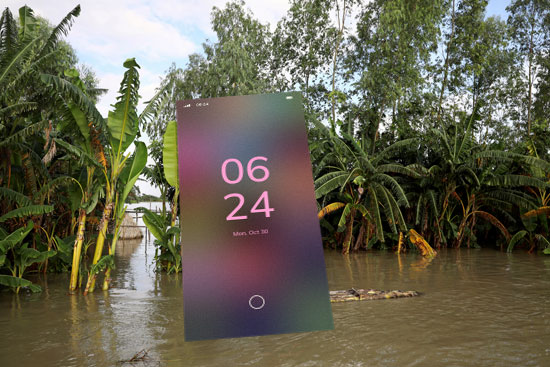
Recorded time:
6 h 24 min
